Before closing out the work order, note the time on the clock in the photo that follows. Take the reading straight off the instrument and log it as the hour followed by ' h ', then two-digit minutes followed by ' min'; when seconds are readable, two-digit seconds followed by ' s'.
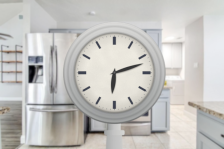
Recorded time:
6 h 12 min
